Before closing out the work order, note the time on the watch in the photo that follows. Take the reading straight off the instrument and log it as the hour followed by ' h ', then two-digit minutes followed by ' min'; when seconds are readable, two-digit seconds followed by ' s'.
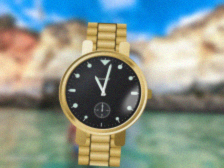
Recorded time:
11 h 02 min
